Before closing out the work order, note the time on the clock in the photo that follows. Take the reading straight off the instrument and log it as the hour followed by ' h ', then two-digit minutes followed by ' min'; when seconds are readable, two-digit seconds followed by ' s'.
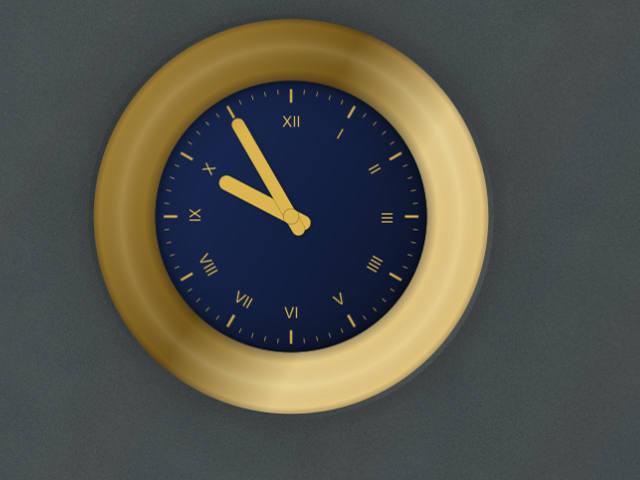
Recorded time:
9 h 55 min
